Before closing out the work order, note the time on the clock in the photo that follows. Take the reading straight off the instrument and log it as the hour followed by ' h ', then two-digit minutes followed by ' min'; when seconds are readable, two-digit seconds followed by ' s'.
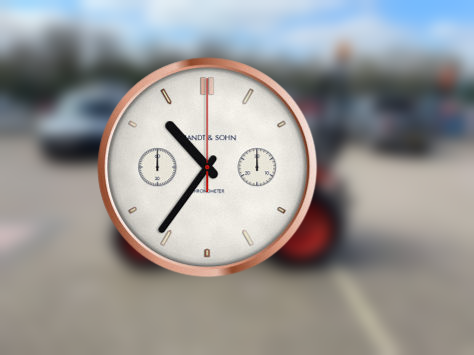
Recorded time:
10 h 36 min
